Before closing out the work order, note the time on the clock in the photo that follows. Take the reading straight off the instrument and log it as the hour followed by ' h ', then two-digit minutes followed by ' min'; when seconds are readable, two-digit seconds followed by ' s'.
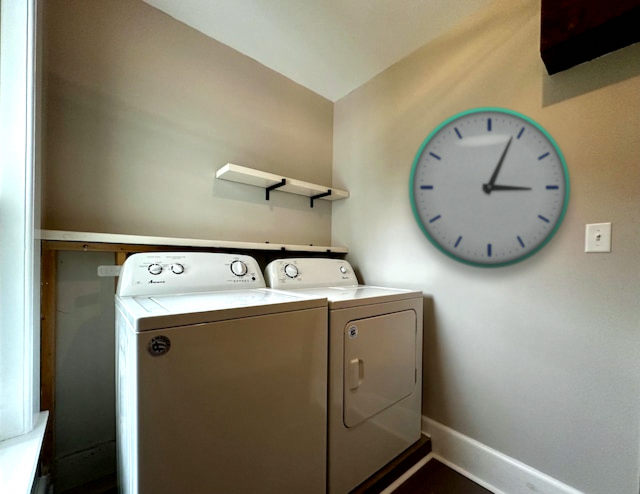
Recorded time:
3 h 04 min
